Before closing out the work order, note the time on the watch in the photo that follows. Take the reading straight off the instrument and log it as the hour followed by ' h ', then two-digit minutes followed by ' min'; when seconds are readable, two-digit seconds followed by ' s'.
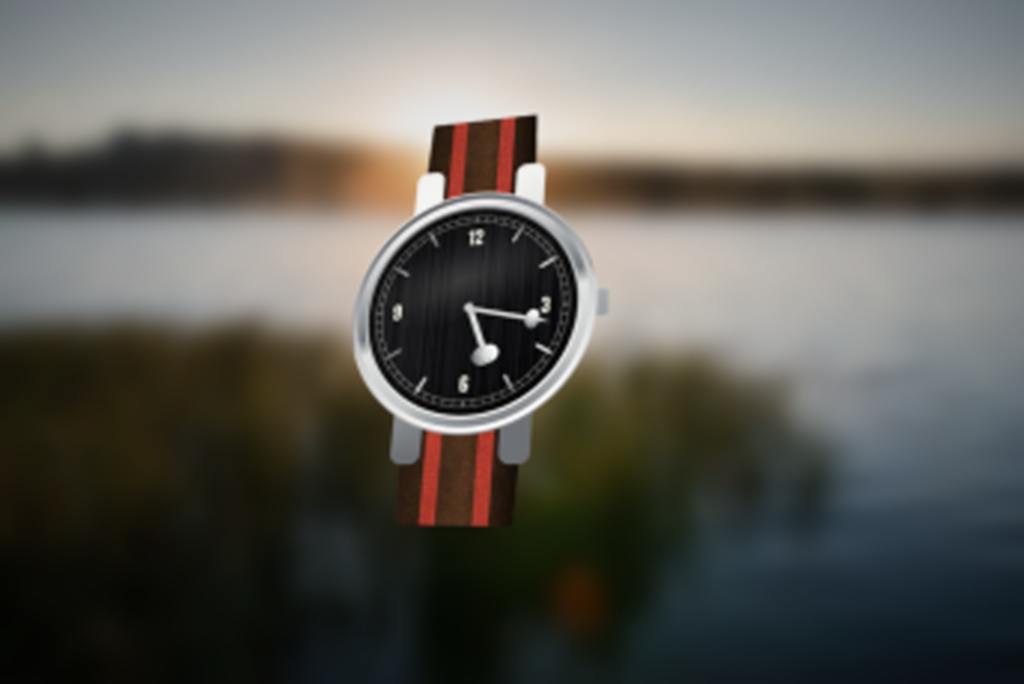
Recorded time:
5 h 17 min
